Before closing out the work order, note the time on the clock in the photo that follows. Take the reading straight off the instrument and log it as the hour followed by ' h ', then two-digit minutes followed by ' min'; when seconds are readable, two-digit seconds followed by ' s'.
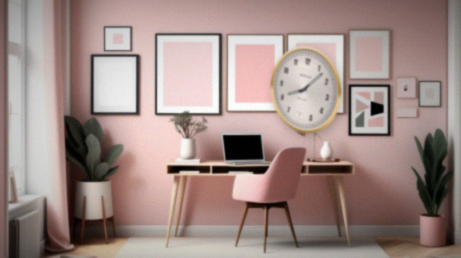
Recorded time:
8 h 07 min
